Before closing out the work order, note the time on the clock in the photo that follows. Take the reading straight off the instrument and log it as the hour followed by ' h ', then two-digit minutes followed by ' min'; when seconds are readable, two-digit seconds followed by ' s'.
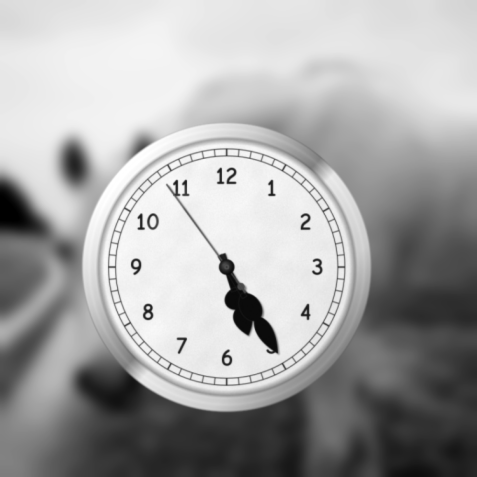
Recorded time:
5 h 24 min 54 s
